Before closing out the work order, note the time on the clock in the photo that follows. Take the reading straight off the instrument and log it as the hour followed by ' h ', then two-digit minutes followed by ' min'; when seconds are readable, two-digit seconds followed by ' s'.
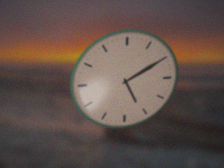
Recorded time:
5 h 10 min
